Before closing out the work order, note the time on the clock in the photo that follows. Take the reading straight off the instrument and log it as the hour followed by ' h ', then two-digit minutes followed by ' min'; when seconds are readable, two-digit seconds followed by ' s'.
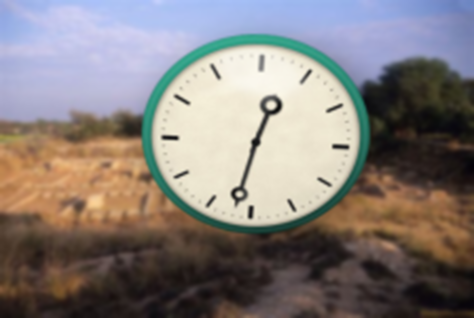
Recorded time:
12 h 32 min
